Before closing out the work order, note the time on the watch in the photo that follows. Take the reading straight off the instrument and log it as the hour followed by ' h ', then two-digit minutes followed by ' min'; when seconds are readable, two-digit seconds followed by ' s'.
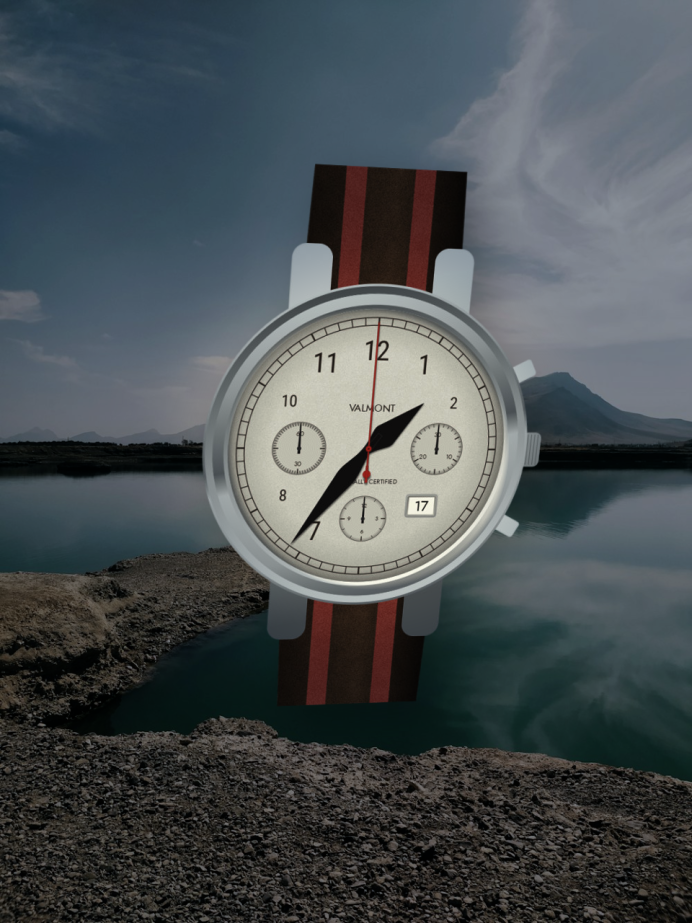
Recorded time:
1 h 36 min
